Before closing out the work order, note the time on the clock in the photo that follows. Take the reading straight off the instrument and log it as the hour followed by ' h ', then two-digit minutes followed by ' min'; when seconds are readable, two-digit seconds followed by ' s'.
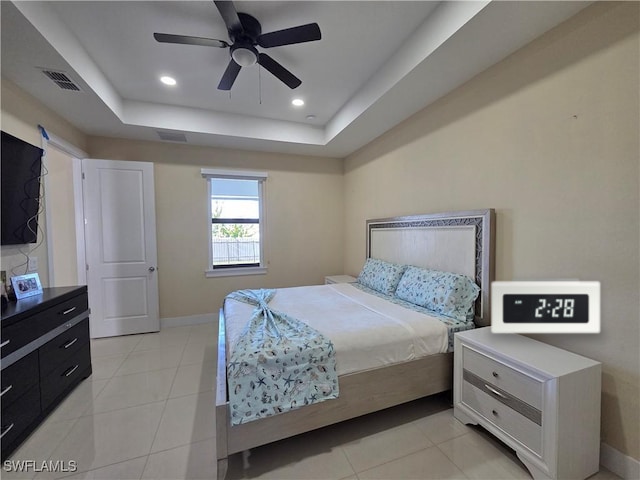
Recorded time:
2 h 28 min
